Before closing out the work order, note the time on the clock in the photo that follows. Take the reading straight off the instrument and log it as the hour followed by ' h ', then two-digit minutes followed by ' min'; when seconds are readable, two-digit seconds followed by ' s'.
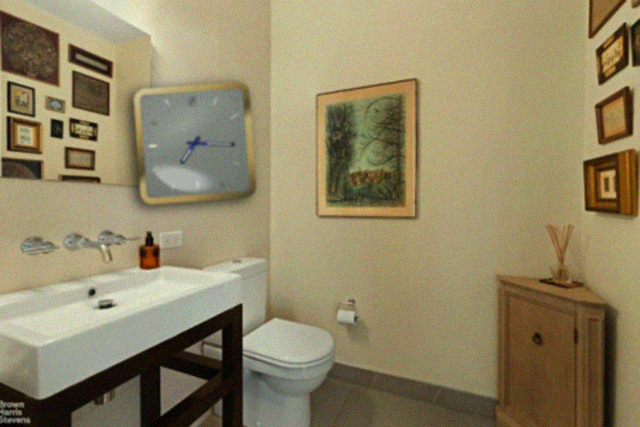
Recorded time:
7 h 16 min
